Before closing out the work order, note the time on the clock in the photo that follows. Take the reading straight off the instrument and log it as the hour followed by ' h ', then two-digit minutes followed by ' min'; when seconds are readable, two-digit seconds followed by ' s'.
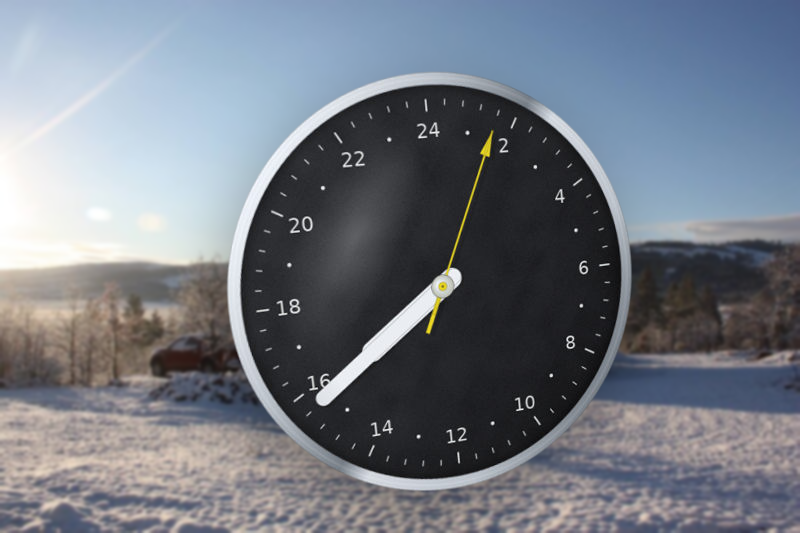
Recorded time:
15 h 39 min 04 s
